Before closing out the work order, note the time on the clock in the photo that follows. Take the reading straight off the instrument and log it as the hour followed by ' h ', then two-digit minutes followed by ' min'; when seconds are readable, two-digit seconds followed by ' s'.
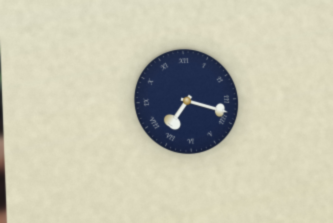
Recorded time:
7 h 18 min
